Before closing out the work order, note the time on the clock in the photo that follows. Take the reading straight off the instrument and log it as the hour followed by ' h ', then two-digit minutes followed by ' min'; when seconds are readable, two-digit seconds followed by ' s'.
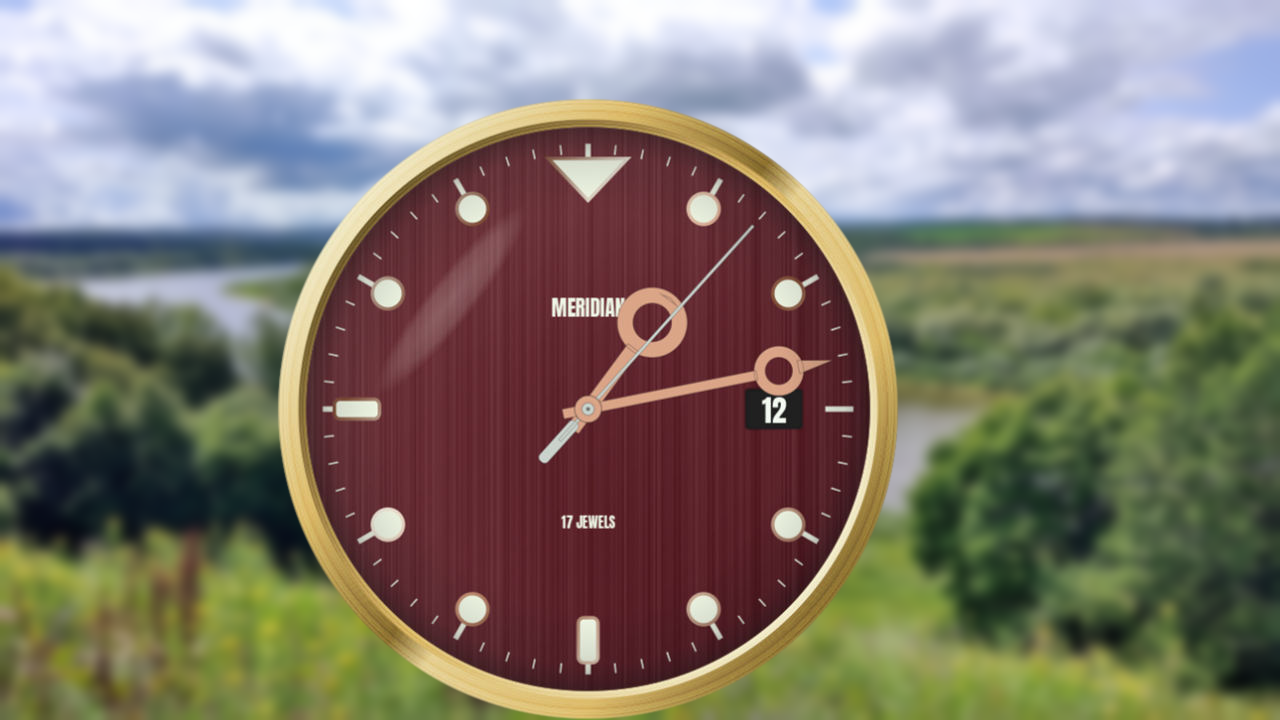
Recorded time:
1 h 13 min 07 s
